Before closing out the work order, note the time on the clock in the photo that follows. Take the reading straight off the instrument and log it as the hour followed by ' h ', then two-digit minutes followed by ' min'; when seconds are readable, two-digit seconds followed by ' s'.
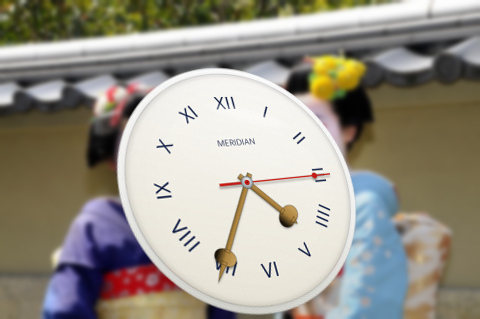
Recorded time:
4 h 35 min 15 s
